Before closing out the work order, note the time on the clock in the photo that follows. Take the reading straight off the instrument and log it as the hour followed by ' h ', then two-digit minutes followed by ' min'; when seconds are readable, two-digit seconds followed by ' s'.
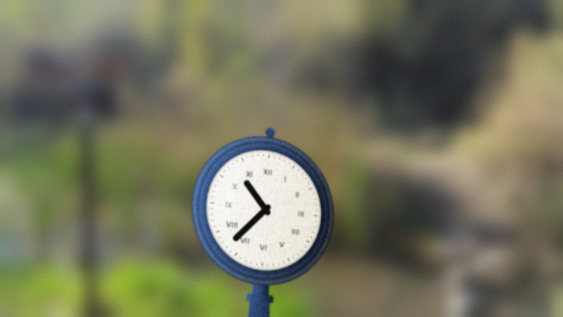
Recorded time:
10 h 37 min
